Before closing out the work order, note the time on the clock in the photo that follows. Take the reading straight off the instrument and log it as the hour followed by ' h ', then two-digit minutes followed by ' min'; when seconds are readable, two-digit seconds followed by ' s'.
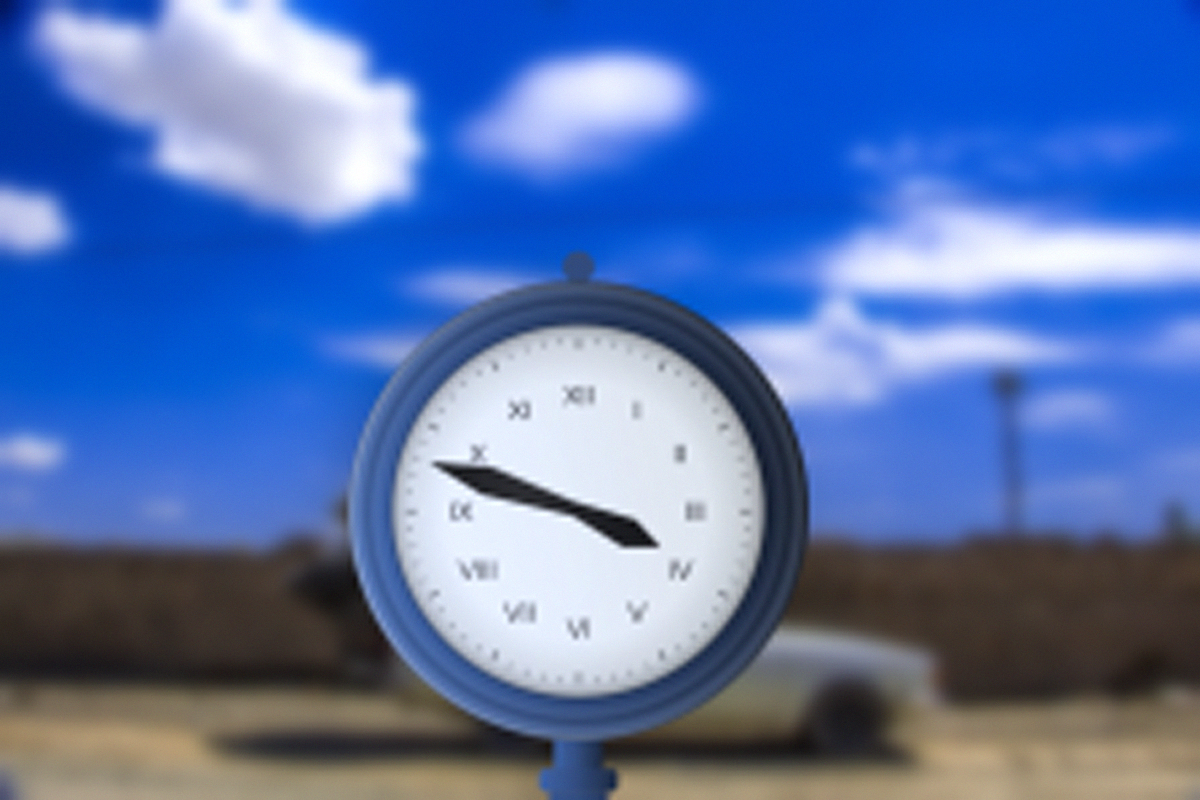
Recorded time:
3 h 48 min
